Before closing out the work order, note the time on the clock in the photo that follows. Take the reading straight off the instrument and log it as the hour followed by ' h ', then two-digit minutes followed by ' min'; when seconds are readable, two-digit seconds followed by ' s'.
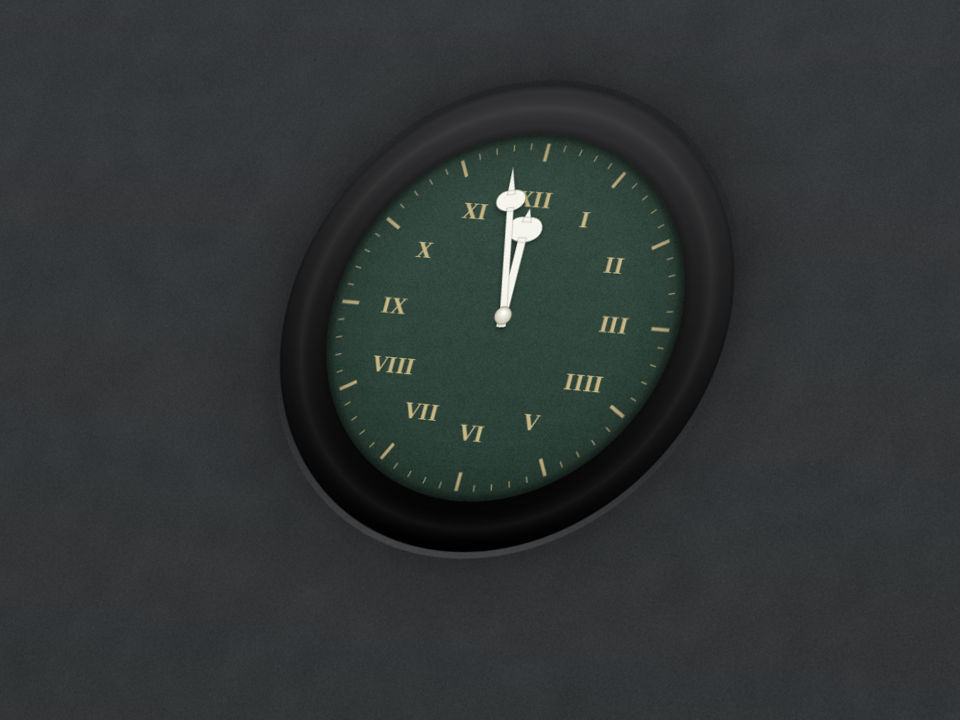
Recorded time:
11 h 58 min
